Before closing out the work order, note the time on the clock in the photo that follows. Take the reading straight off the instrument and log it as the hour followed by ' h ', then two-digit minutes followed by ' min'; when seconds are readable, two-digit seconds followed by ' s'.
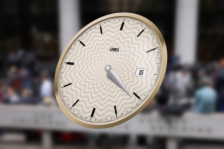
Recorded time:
4 h 21 min
